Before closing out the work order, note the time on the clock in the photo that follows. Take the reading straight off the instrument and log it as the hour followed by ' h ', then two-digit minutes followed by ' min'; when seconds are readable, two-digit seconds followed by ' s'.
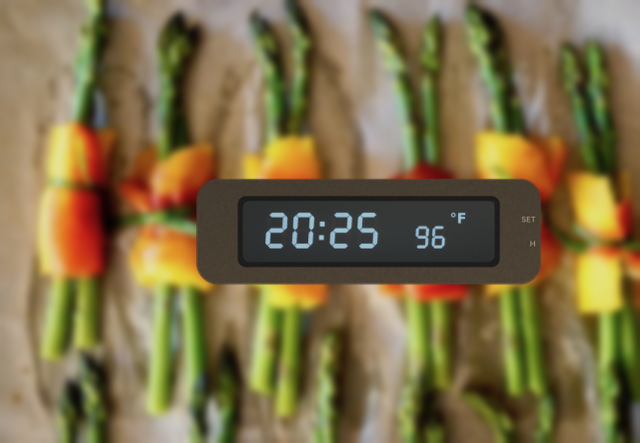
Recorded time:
20 h 25 min
